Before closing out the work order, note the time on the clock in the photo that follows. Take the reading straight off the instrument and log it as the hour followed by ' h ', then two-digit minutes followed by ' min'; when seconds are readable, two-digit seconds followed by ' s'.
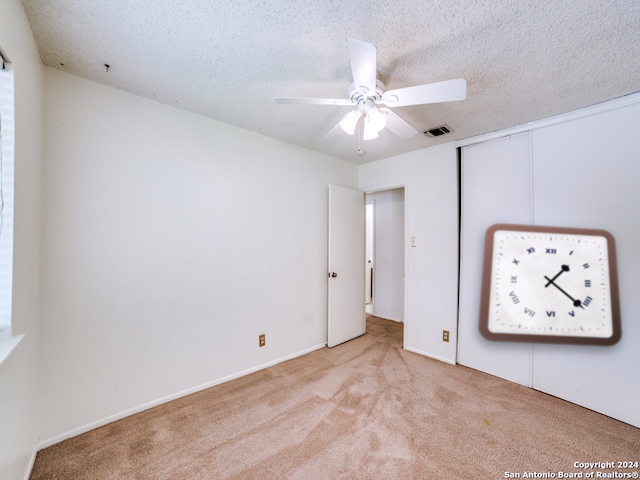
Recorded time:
1 h 22 min
